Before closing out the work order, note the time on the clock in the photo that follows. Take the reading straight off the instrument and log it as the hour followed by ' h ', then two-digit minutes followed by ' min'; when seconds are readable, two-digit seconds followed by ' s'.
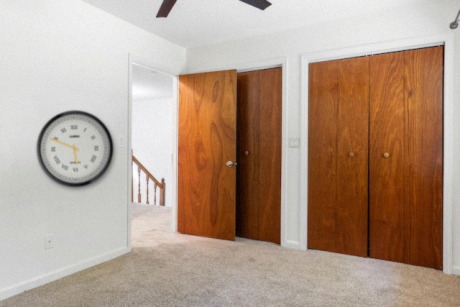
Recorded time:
5 h 49 min
